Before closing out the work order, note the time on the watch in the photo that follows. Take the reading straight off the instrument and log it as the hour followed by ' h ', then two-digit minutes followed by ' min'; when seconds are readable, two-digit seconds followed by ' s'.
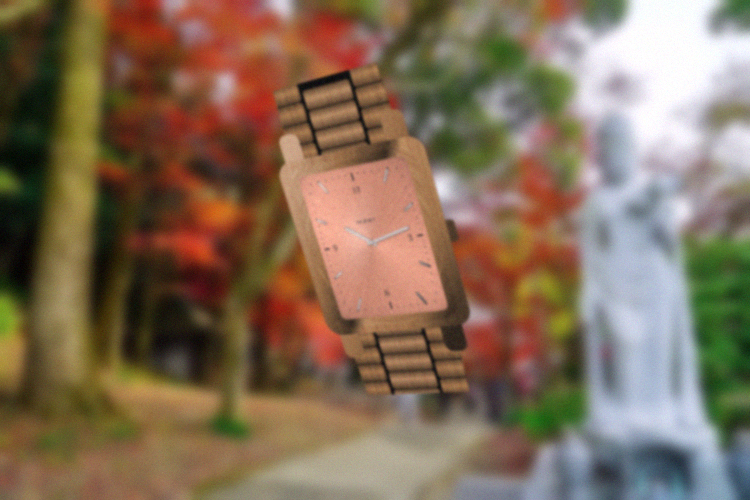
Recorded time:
10 h 13 min
